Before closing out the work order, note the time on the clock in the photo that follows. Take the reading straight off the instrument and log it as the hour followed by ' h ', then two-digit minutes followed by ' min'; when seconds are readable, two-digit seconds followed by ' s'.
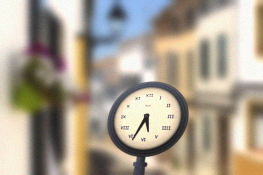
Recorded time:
5 h 34 min
